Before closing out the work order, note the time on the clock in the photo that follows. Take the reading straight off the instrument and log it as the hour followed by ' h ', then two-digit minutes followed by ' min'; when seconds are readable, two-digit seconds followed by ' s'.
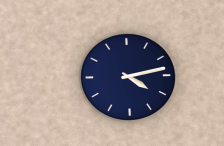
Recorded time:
4 h 13 min
